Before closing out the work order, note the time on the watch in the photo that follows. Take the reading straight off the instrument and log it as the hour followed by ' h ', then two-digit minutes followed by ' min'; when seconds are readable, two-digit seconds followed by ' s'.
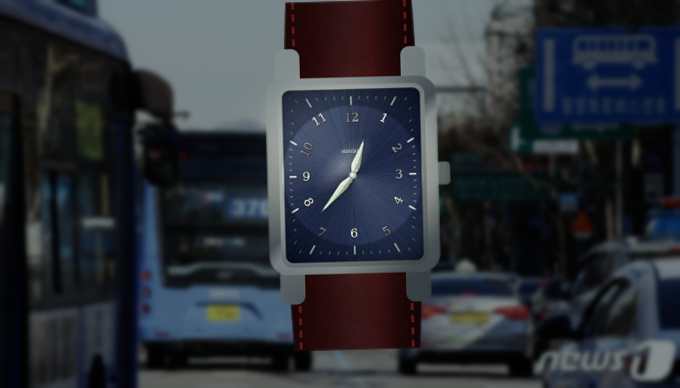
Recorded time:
12 h 37 min
